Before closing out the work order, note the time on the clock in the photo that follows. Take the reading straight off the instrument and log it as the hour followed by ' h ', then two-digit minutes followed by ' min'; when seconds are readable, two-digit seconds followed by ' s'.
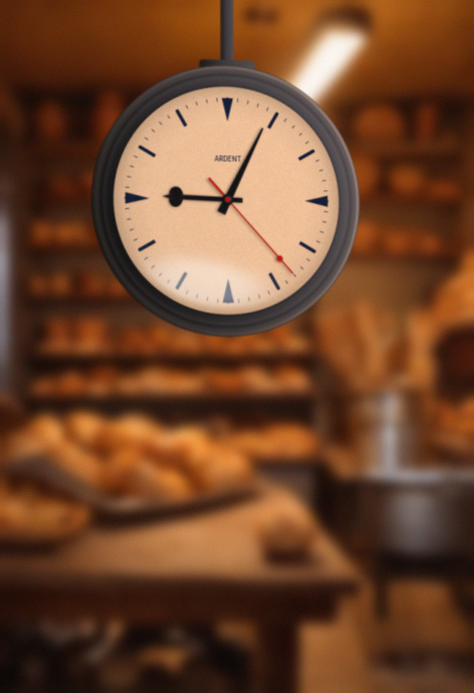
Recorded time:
9 h 04 min 23 s
